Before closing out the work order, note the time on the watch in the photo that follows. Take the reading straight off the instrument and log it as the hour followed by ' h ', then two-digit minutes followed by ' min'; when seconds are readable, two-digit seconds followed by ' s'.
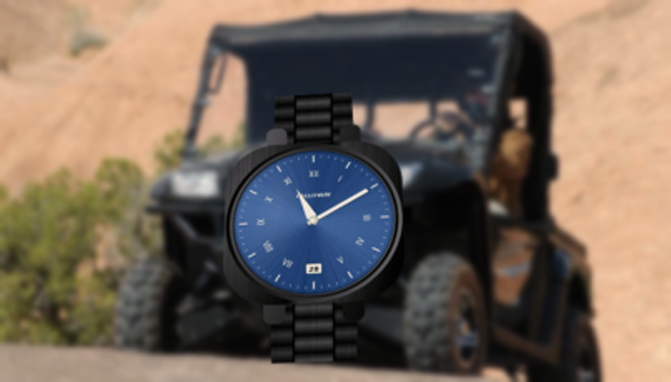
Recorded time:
11 h 10 min
